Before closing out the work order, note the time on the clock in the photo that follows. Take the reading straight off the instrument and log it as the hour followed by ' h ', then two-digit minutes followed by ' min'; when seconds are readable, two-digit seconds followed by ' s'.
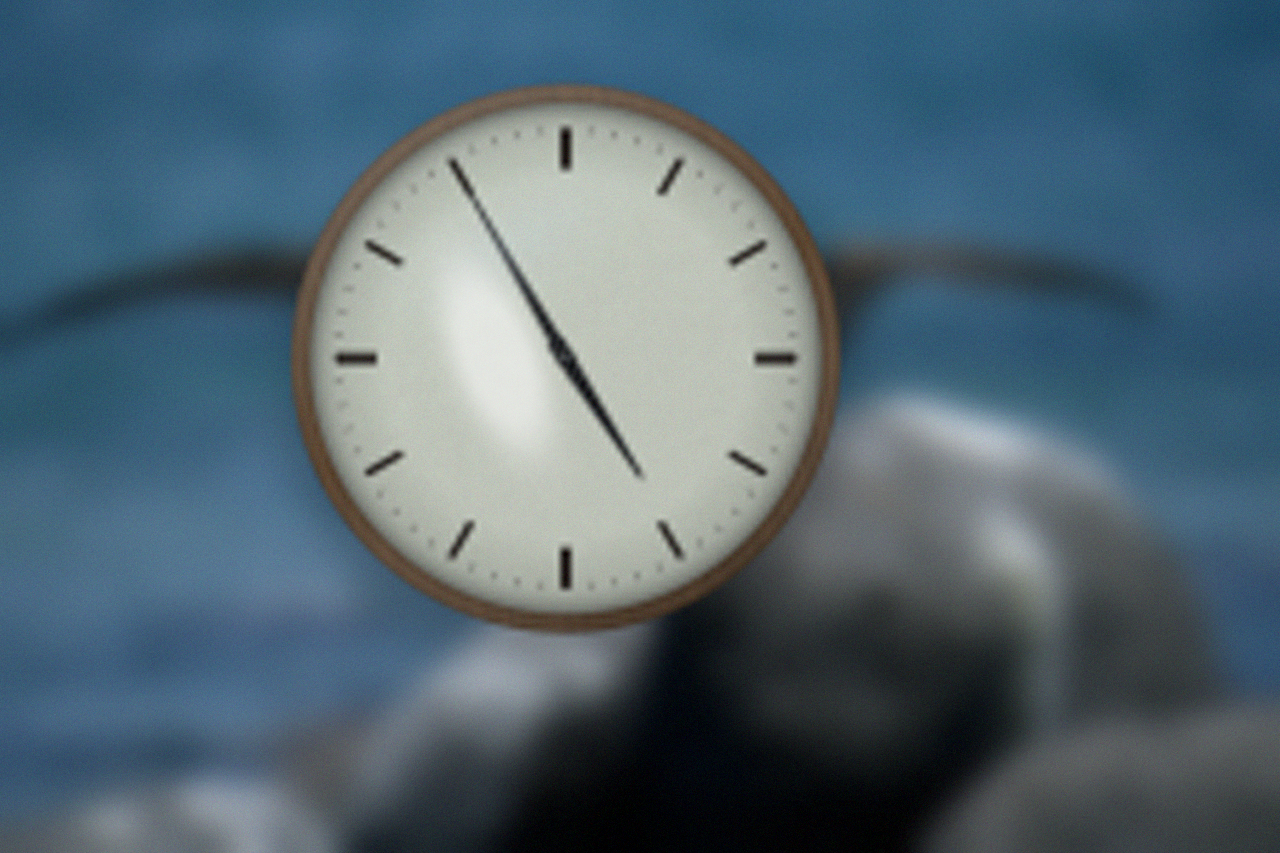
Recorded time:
4 h 55 min
